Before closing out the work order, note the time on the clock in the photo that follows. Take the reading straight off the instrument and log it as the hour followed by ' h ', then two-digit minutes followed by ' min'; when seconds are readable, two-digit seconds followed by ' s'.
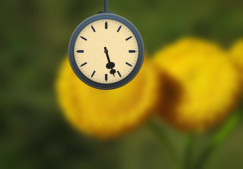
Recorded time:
5 h 27 min
